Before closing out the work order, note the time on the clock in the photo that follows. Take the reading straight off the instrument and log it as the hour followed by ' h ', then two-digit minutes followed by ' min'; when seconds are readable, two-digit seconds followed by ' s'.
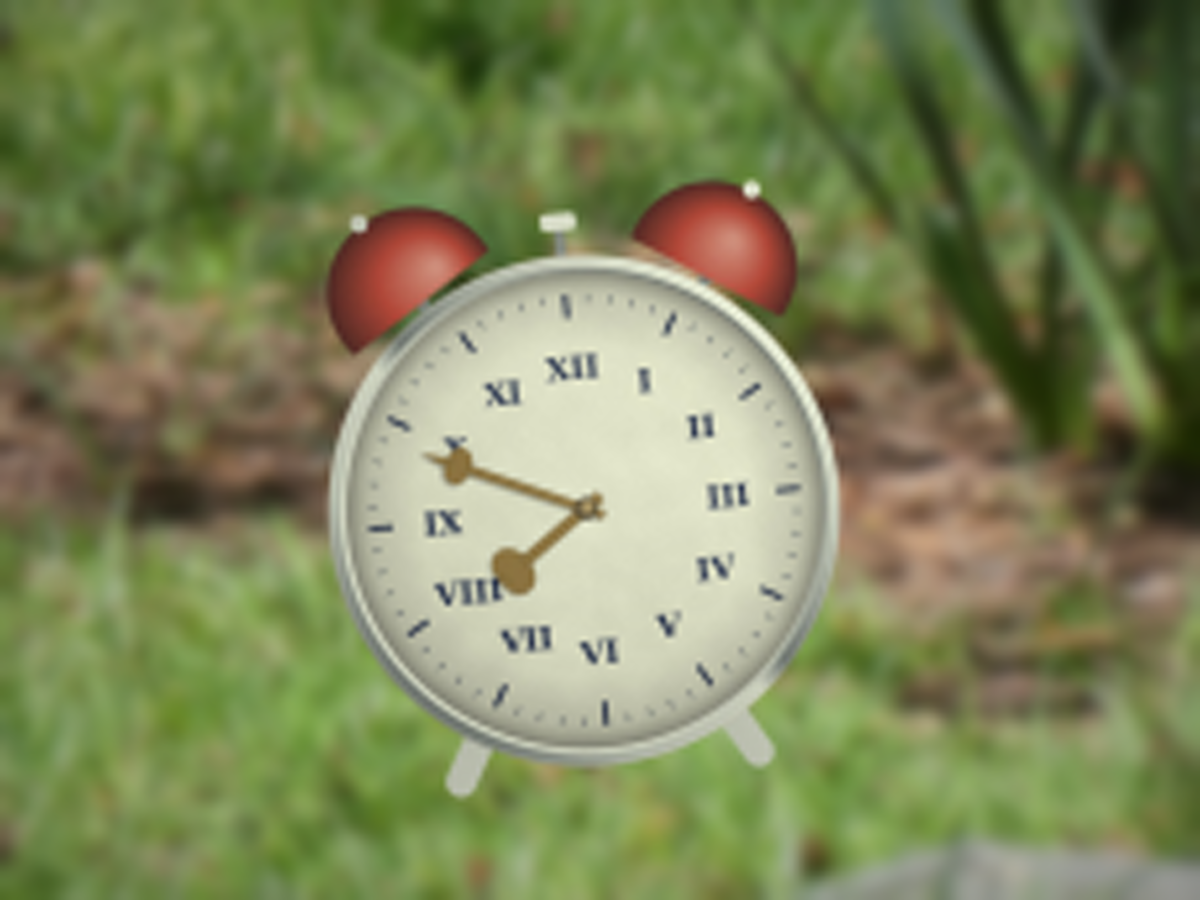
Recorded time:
7 h 49 min
